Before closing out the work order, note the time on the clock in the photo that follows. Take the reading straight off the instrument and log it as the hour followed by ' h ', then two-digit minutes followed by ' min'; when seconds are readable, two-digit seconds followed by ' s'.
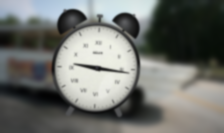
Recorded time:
9 h 16 min
